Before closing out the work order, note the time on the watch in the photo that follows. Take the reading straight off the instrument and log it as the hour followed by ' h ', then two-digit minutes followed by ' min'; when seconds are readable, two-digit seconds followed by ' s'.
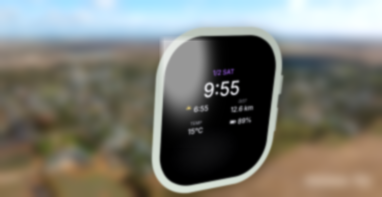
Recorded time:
9 h 55 min
